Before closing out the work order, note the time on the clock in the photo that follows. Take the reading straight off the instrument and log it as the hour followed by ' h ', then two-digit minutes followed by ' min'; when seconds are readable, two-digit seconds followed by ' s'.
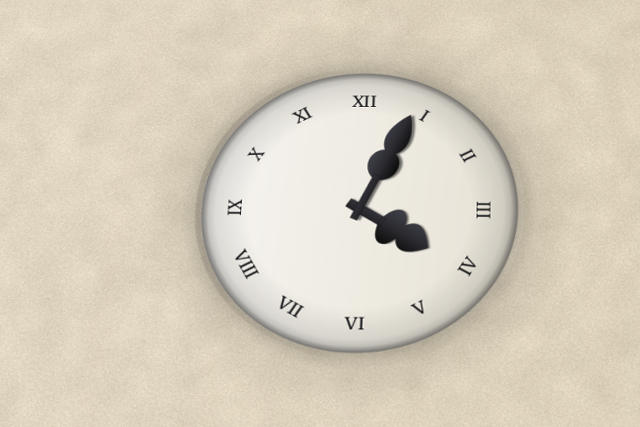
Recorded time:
4 h 04 min
